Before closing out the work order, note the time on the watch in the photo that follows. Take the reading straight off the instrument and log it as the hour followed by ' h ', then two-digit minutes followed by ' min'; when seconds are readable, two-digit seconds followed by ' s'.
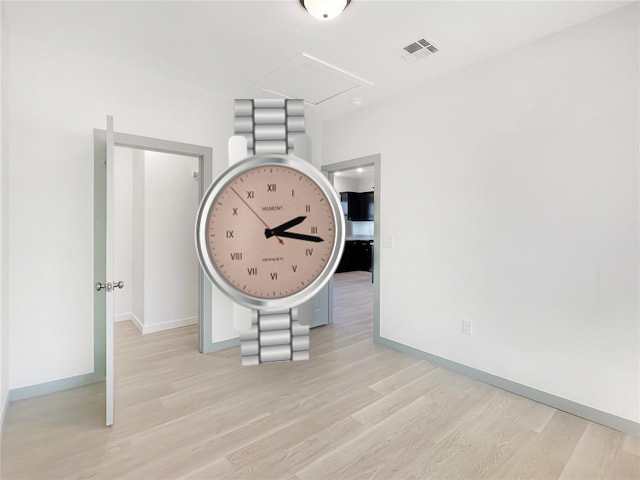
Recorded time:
2 h 16 min 53 s
